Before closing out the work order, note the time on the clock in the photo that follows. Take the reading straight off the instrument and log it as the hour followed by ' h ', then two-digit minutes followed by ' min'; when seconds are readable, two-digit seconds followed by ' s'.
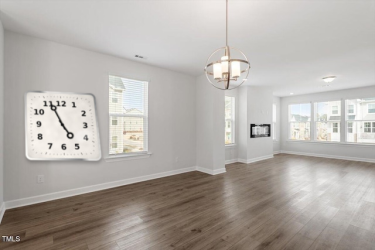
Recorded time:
4 h 56 min
